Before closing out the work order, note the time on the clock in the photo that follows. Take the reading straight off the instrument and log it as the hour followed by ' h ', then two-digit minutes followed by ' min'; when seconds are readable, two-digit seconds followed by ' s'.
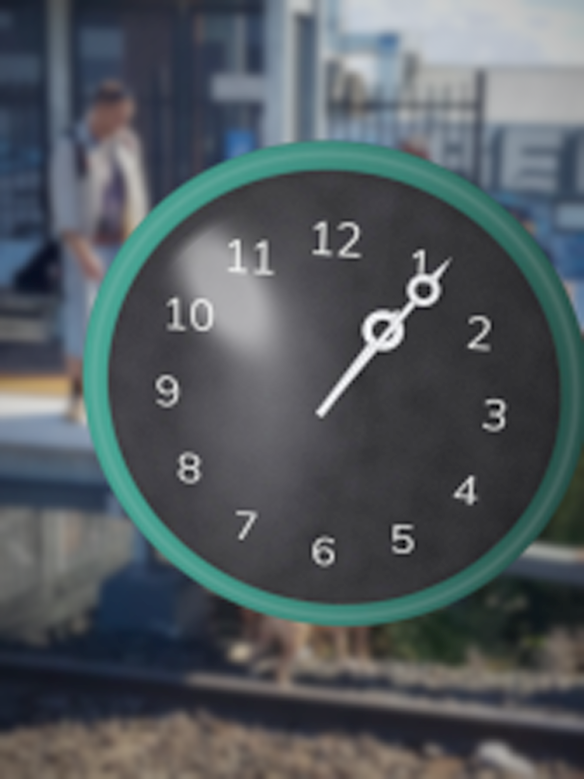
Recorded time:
1 h 06 min
